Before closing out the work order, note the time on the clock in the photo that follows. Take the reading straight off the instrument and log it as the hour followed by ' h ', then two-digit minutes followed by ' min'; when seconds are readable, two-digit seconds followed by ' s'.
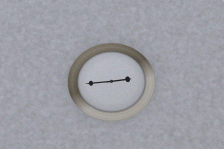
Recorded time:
2 h 44 min
